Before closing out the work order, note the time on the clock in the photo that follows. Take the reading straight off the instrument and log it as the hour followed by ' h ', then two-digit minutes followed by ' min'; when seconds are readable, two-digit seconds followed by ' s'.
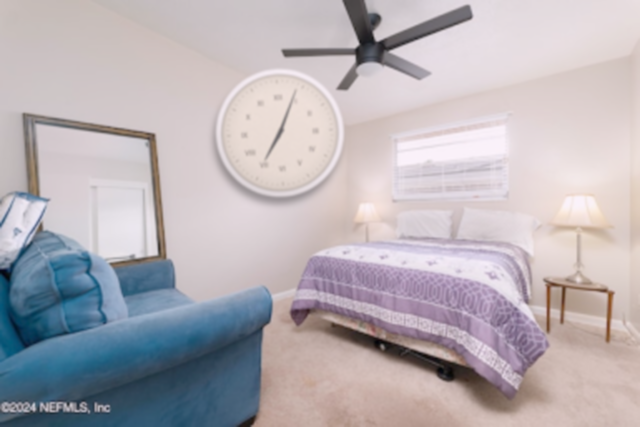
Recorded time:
7 h 04 min
